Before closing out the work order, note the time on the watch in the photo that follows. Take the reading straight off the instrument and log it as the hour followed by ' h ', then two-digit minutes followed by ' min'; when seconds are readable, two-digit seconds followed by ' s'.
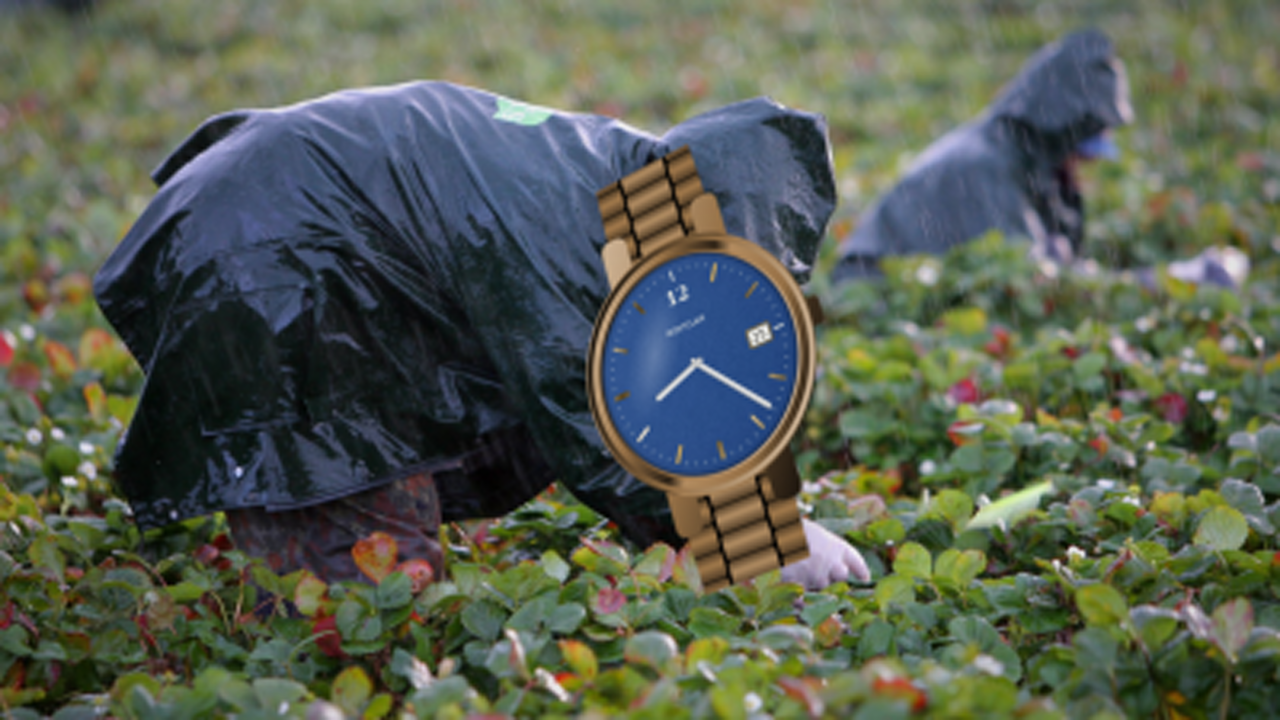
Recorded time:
8 h 23 min
